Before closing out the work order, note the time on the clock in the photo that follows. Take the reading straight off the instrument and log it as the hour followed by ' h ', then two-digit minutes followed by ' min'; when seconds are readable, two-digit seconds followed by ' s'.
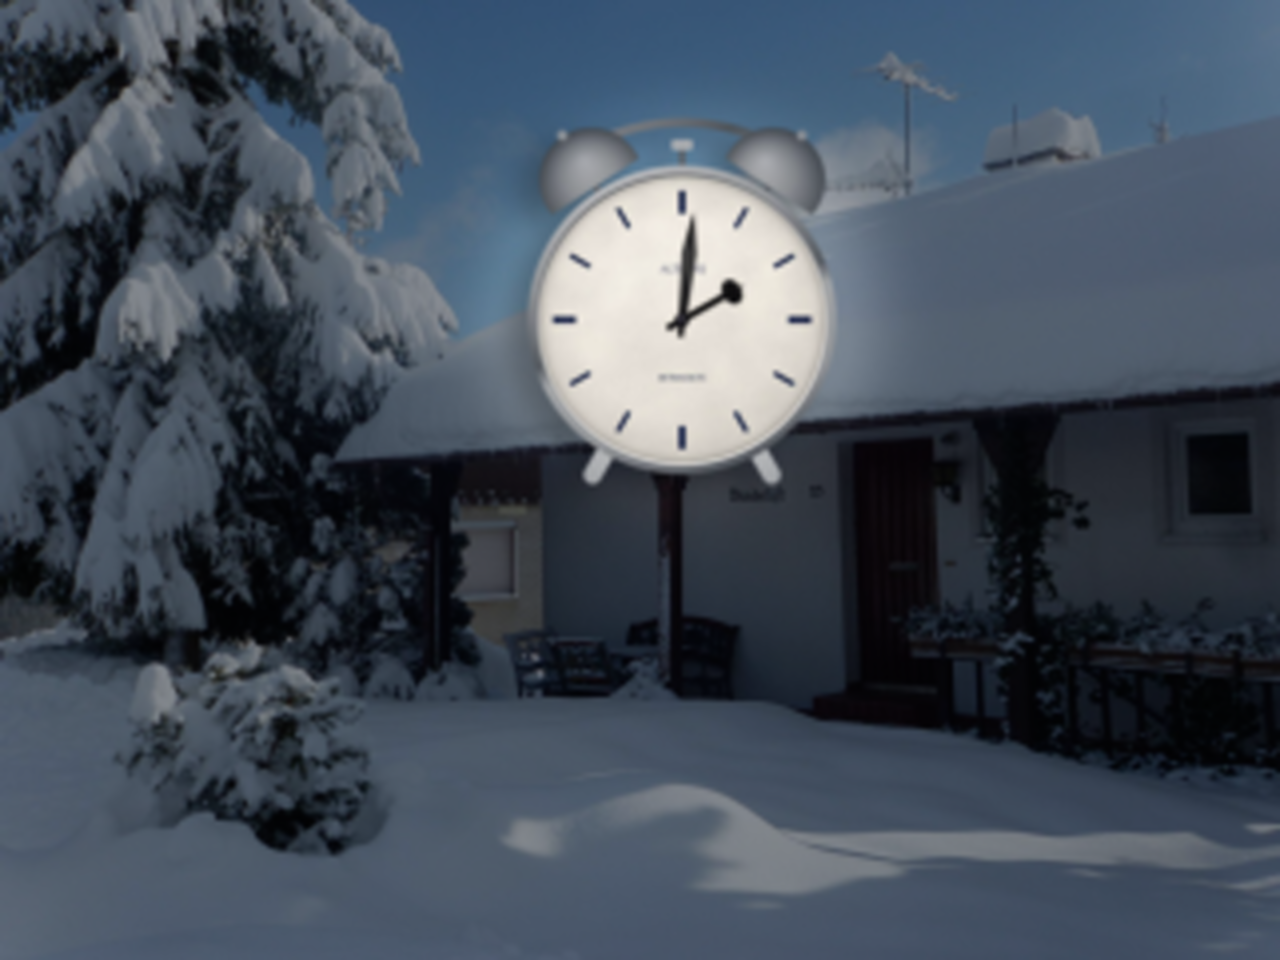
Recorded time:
2 h 01 min
